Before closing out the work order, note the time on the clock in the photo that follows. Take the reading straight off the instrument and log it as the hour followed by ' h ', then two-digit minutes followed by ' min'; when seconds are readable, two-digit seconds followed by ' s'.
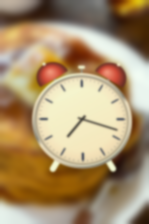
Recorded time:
7 h 18 min
